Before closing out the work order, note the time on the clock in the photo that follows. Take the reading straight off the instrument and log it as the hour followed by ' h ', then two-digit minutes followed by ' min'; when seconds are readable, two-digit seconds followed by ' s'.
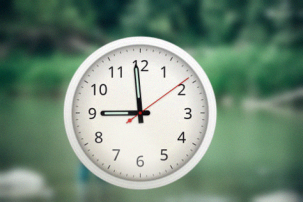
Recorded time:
8 h 59 min 09 s
